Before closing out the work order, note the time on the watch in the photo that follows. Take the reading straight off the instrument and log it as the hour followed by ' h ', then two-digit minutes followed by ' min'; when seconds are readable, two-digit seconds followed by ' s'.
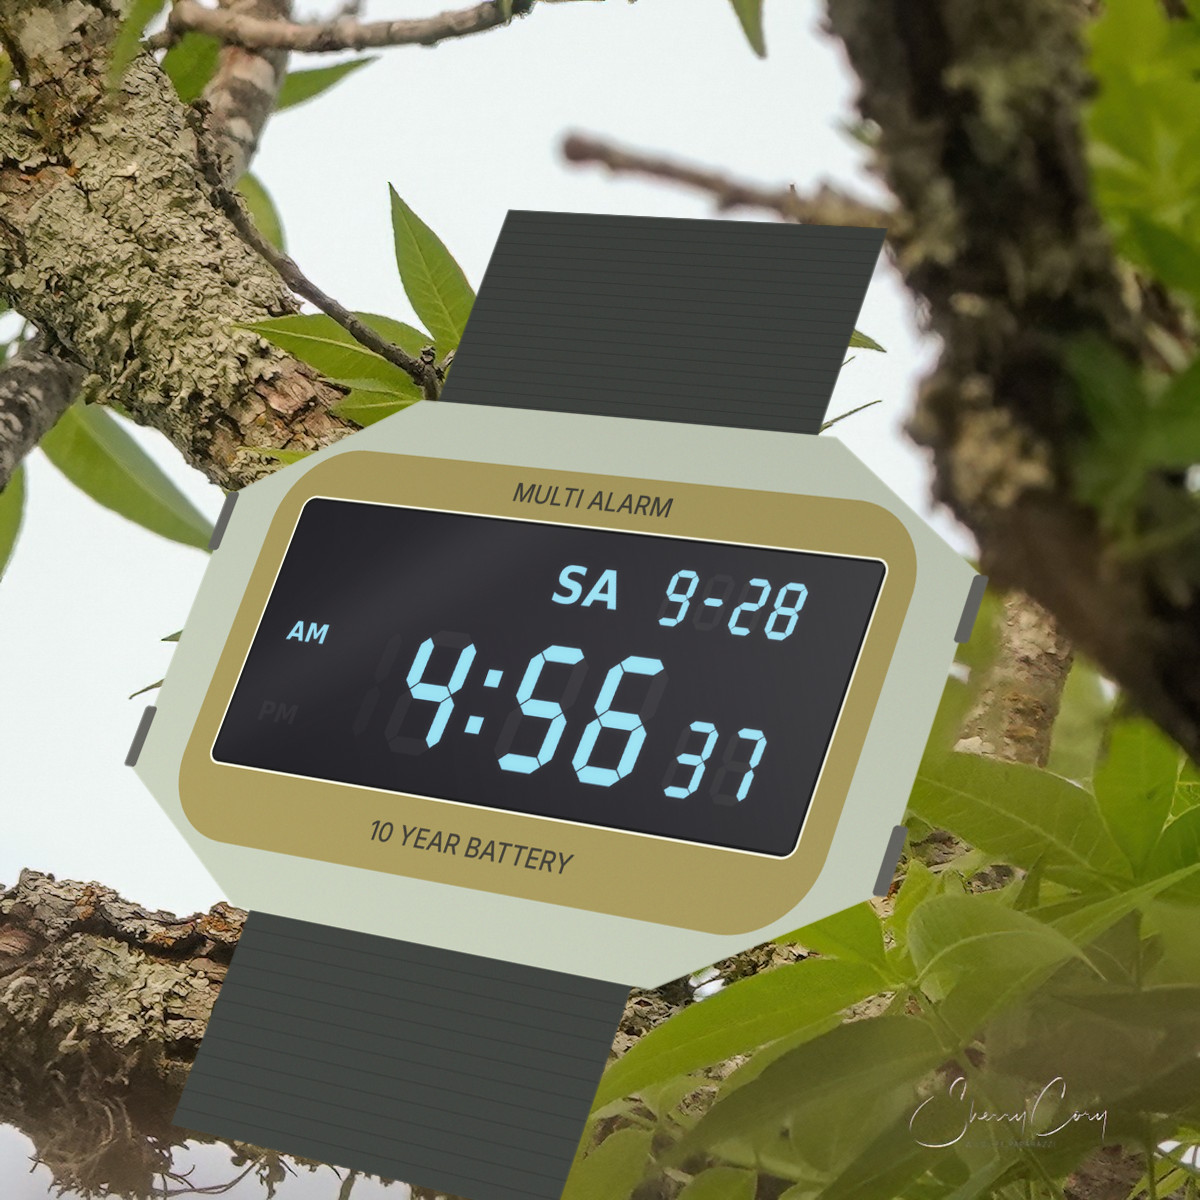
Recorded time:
4 h 56 min 37 s
